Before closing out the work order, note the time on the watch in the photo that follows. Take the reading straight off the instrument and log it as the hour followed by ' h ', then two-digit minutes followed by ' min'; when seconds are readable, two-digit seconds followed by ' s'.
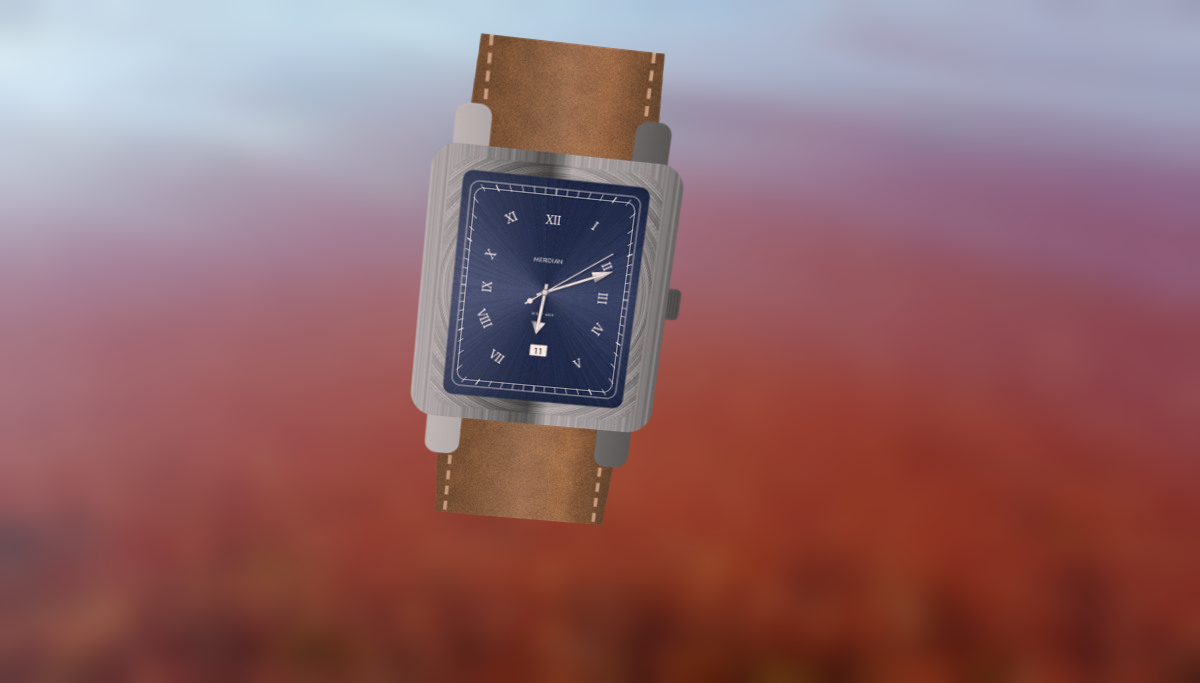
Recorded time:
6 h 11 min 09 s
